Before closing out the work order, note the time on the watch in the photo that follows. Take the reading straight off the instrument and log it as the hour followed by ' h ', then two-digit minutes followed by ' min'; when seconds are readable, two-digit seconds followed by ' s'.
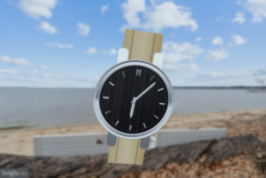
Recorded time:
6 h 07 min
